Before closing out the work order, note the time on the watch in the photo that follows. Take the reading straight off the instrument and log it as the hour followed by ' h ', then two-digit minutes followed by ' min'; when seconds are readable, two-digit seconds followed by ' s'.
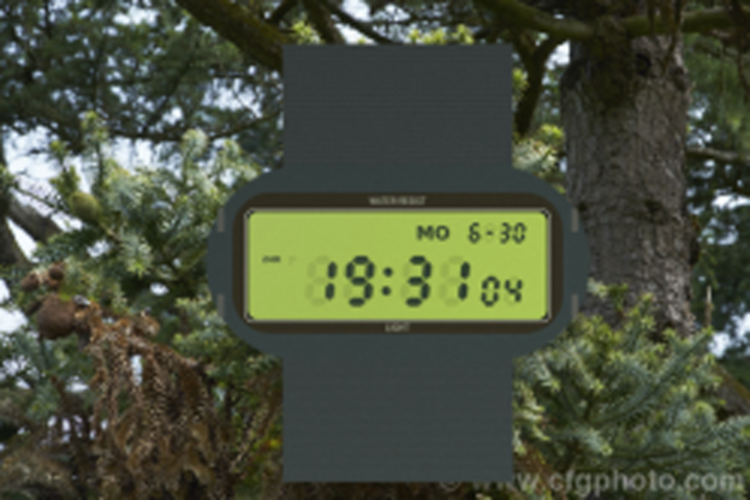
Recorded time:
19 h 31 min 04 s
